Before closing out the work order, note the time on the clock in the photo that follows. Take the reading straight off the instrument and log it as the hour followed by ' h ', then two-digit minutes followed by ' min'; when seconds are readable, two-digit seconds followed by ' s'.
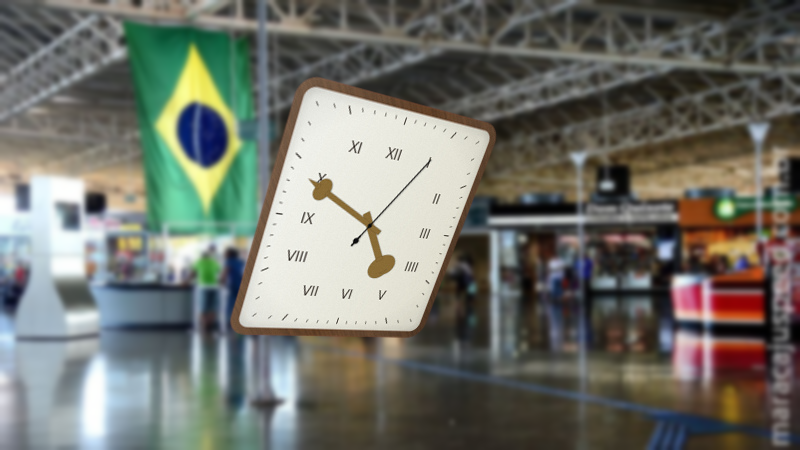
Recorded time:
4 h 49 min 05 s
